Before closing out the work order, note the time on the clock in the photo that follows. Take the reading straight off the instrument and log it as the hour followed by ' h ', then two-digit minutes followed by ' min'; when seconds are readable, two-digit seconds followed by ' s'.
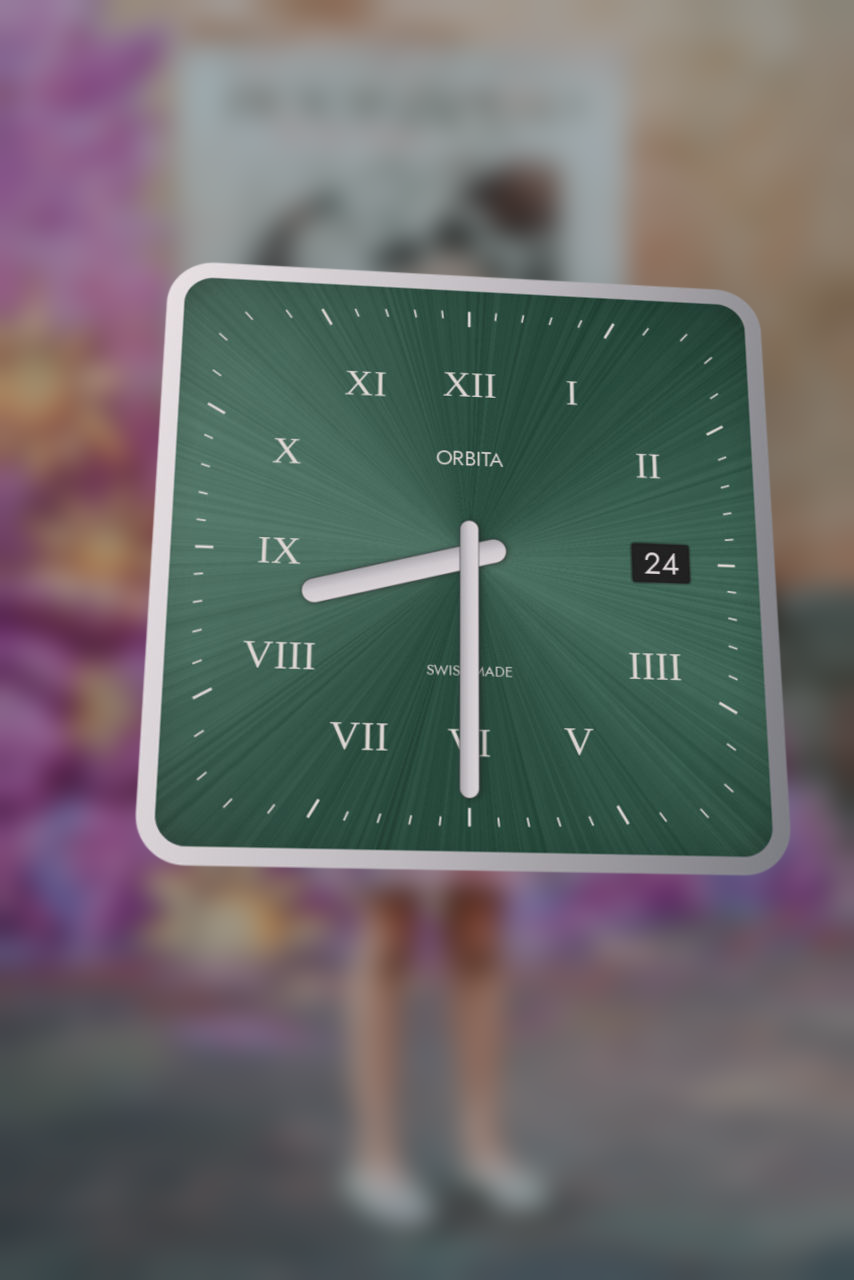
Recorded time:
8 h 30 min
